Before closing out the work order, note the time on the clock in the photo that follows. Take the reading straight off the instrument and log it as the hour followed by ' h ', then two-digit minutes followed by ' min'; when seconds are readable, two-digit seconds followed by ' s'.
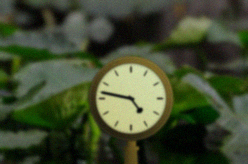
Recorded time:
4 h 47 min
